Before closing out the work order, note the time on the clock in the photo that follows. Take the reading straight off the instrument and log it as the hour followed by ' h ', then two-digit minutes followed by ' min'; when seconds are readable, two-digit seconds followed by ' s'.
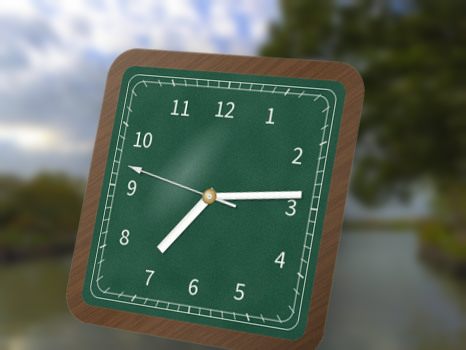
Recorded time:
7 h 13 min 47 s
